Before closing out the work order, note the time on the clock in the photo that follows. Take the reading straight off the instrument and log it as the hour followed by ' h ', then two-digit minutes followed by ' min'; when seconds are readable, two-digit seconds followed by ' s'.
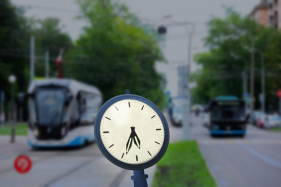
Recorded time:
5 h 34 min
